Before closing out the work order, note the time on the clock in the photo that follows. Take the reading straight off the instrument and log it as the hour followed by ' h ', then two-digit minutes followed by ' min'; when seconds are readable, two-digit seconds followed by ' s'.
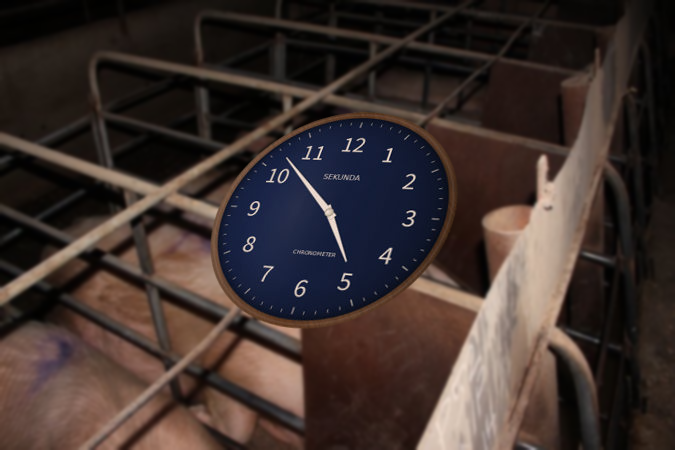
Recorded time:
4 h 52 min
